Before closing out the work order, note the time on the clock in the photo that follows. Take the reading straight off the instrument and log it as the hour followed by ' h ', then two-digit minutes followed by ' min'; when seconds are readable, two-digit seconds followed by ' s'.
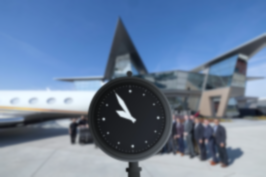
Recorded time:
9 h 55 min
